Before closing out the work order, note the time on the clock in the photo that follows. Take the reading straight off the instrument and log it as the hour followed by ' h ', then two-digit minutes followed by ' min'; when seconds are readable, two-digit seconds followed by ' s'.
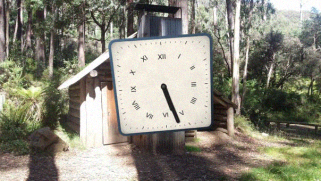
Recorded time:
5 h 27 min
